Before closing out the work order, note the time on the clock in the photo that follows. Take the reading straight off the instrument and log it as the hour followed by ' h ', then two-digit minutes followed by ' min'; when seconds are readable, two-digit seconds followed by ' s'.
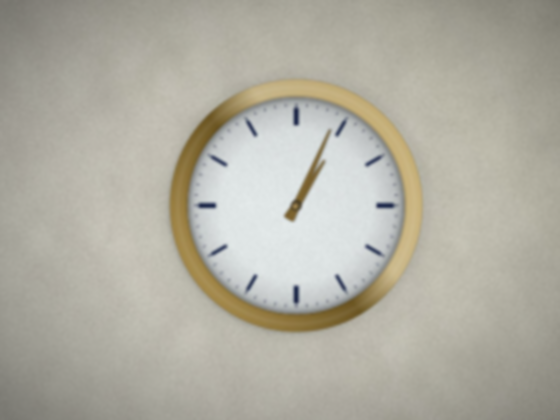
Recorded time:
1 h 04 min
